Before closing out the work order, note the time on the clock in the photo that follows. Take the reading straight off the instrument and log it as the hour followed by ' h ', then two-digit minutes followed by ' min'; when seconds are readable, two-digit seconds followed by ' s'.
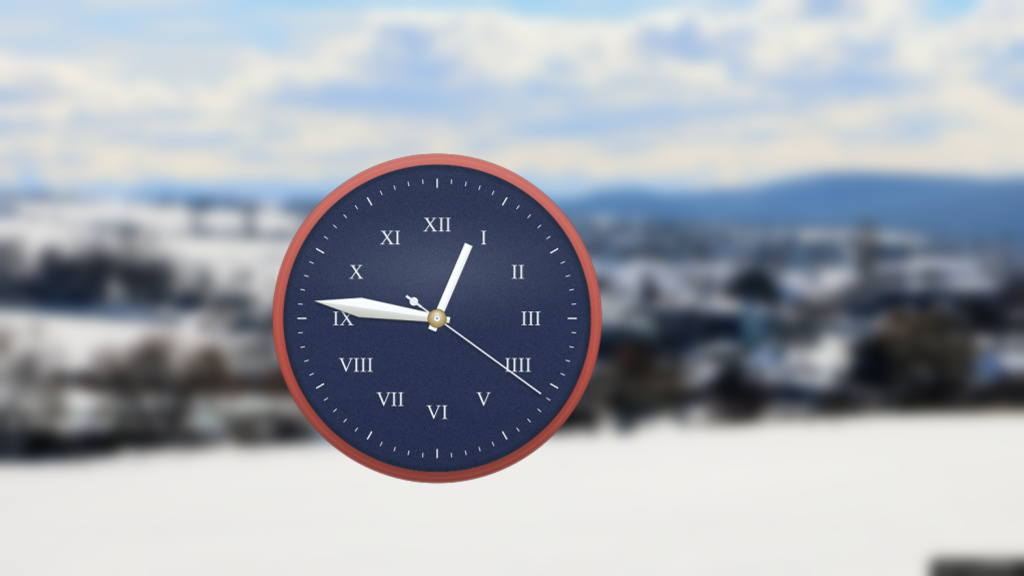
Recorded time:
12 h 46 min 21 s
